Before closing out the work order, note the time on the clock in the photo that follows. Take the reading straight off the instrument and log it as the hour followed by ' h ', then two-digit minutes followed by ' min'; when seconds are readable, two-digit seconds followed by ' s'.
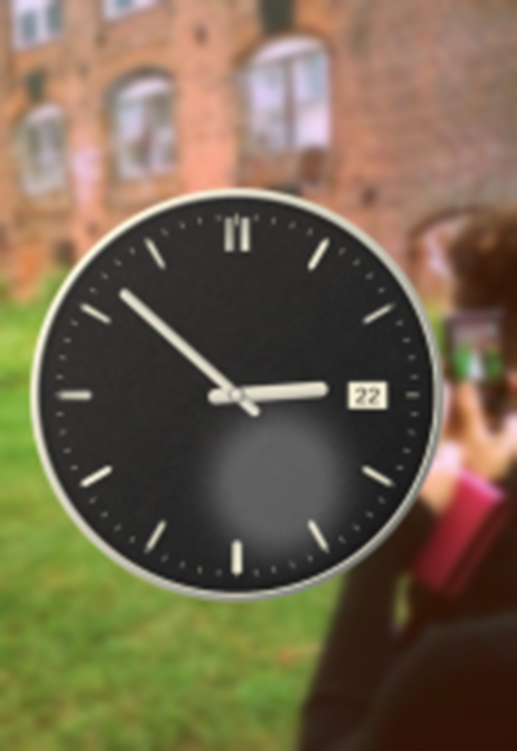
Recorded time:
2 h 52 min
